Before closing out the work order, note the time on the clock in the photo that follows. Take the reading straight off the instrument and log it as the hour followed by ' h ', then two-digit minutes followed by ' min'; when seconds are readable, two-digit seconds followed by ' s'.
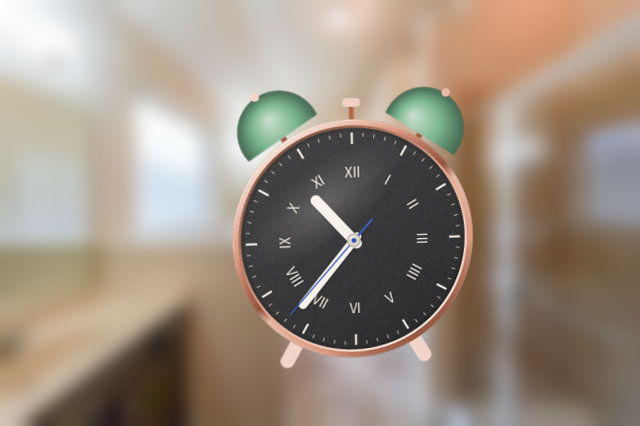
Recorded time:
10 h 36 min 37 s
